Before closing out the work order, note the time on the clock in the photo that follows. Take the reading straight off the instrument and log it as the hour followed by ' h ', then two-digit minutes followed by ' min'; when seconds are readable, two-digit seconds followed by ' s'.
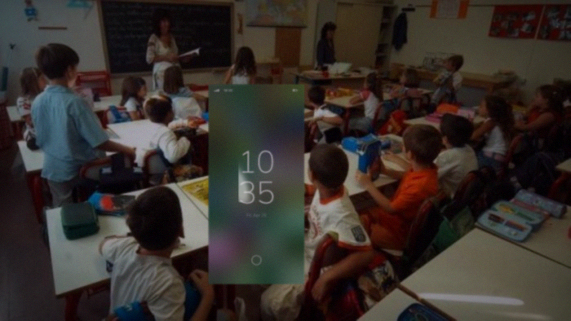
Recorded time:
10 h 35 min
